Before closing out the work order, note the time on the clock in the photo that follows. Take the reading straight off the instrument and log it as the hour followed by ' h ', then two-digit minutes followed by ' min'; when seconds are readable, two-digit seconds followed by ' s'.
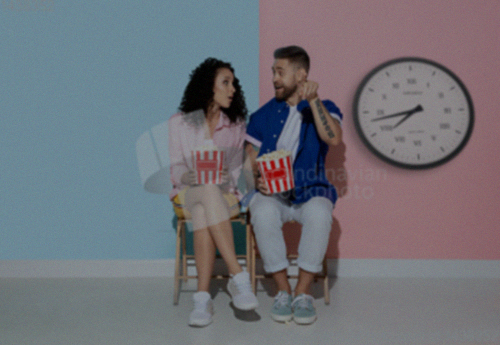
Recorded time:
7 h 43 min
